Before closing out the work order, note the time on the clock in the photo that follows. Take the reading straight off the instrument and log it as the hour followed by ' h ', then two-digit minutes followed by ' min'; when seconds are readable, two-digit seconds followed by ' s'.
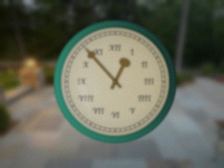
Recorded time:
12 h 53 min
